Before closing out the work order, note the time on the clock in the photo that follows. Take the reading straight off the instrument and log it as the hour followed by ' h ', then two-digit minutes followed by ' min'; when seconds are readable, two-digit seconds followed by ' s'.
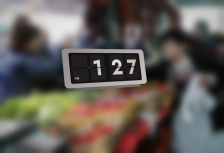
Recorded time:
1 h 27 min
